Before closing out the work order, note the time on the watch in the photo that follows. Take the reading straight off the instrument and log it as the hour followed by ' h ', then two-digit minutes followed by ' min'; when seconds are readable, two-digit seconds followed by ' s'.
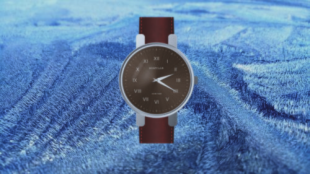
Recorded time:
2 h 20 min
